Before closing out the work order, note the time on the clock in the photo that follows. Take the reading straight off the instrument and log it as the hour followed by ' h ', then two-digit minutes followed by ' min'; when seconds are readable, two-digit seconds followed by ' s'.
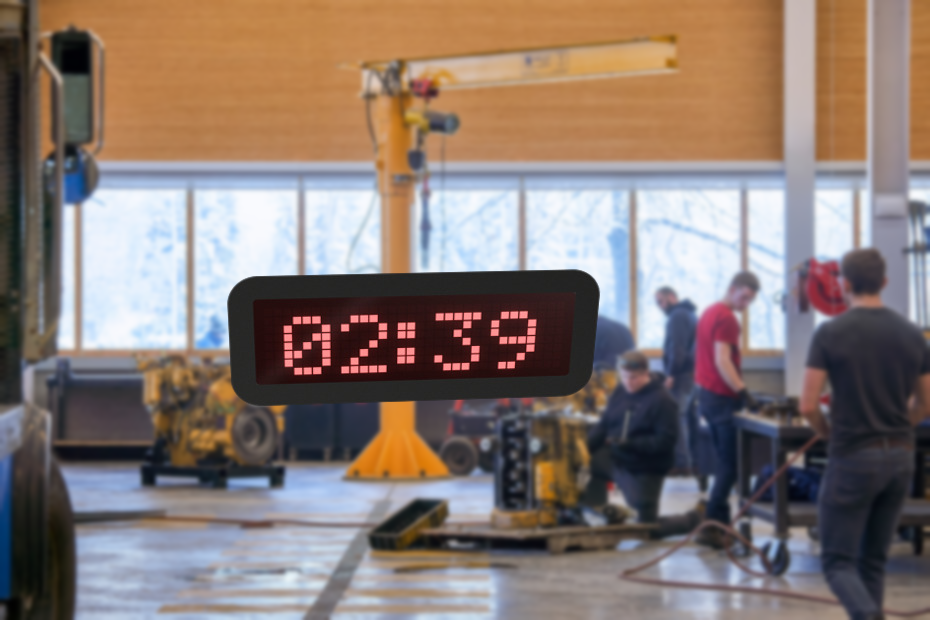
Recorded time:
2 h 39 min
